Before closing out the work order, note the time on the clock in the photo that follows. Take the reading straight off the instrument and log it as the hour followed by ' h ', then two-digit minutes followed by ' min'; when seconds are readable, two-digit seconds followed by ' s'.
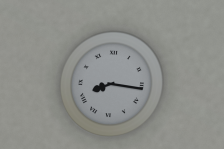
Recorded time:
8 h 16 min
